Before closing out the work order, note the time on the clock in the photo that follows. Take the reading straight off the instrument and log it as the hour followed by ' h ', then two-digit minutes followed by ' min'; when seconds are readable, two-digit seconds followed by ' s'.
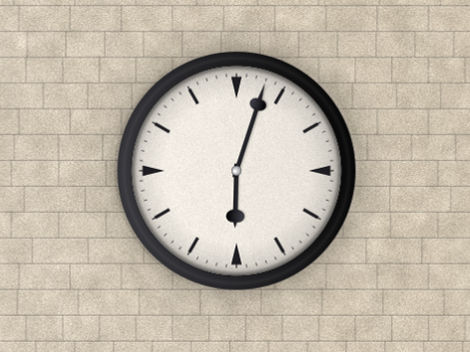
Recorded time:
6 h 03 min
